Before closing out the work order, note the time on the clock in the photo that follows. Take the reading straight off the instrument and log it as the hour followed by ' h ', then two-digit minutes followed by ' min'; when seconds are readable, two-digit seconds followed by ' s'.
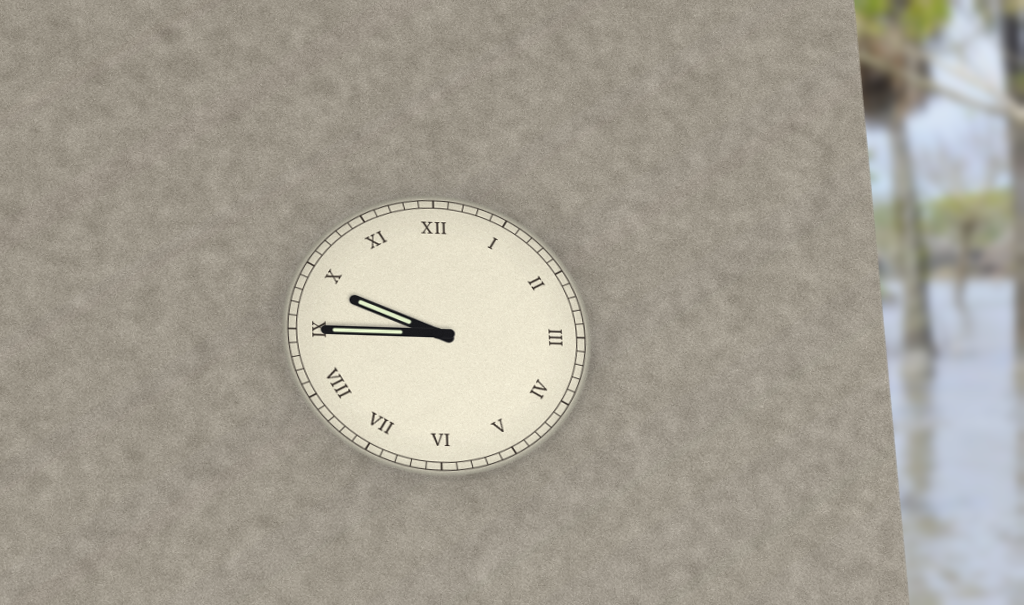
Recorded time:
9 h 45 min
